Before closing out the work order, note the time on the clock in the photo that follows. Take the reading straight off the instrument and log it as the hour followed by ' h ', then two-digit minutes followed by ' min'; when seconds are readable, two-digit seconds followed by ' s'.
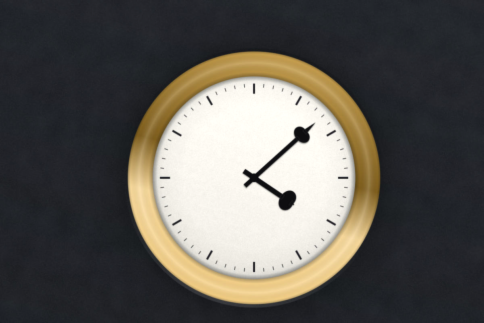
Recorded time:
4 h 08 min
